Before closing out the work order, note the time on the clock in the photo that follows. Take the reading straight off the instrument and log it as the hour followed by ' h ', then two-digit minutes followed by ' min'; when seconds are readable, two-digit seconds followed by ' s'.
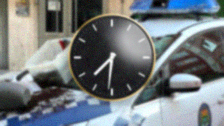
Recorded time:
7 h 31 min
